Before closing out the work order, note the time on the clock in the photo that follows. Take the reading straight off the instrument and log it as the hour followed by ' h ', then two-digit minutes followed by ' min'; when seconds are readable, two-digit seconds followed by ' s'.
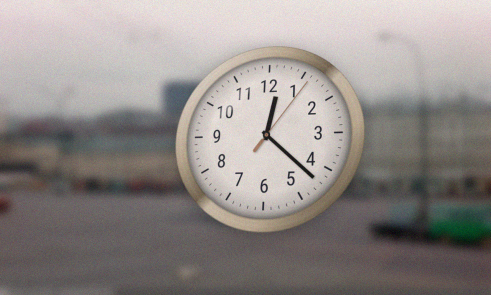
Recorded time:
12 h 22 min 06 s
